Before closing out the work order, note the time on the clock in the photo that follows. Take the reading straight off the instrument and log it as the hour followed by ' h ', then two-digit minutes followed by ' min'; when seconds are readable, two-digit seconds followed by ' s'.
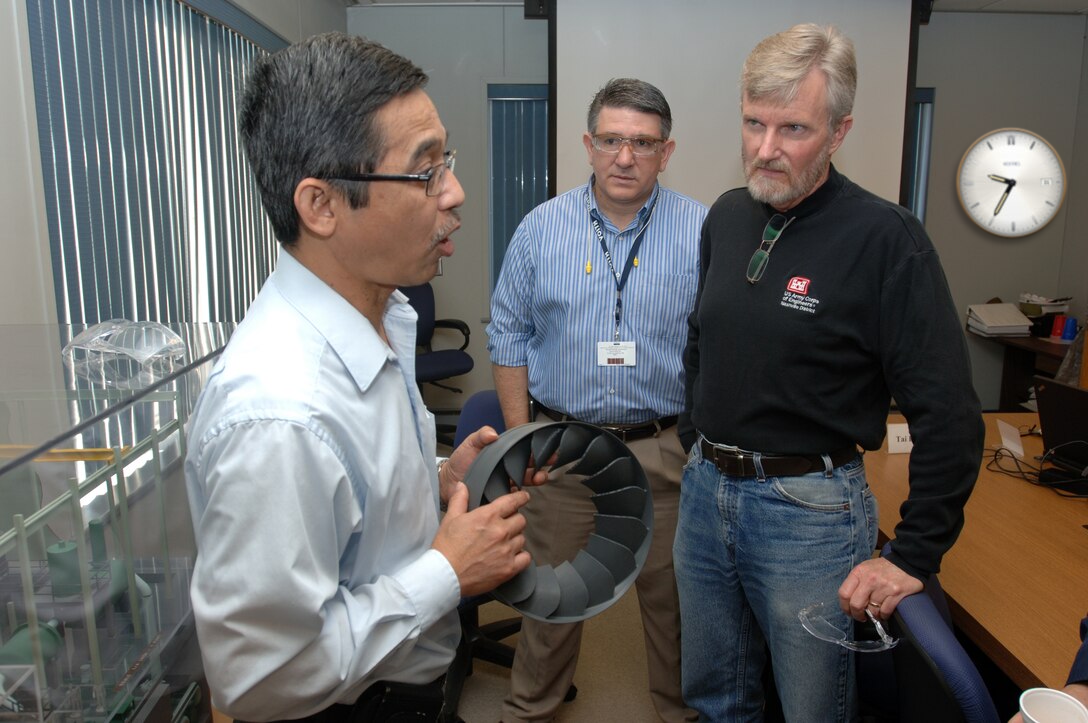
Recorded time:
9 h 35 min
